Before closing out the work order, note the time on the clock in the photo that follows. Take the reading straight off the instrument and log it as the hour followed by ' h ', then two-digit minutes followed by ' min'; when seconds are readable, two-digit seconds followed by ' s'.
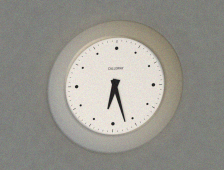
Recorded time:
6 h 27 min
